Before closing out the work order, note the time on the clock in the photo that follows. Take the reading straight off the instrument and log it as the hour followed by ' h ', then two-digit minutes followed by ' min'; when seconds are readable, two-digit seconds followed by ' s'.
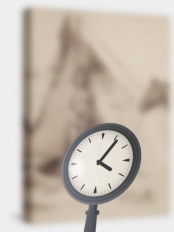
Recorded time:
4 h 06 min
